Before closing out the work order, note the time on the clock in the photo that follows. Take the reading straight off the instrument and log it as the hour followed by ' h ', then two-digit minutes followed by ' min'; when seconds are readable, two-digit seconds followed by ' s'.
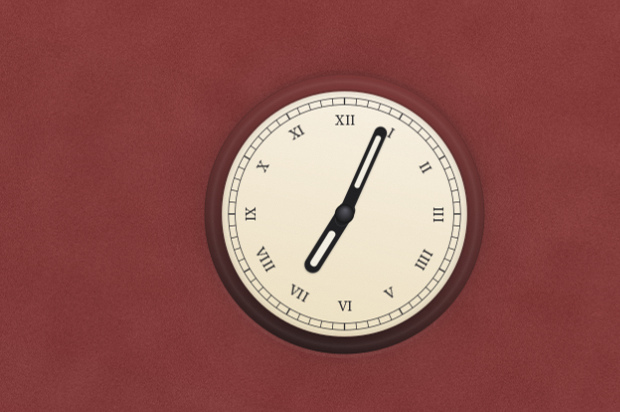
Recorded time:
7 h 04 min
